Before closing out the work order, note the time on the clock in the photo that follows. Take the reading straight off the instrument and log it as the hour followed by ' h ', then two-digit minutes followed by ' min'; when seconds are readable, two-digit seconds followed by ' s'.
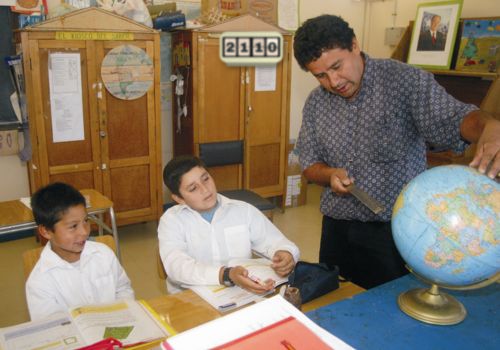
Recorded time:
21 h 10 min
